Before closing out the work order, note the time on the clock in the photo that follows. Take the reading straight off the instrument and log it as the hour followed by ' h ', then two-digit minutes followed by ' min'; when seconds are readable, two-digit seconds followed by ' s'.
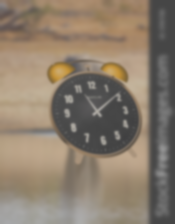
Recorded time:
11 h 09 min
